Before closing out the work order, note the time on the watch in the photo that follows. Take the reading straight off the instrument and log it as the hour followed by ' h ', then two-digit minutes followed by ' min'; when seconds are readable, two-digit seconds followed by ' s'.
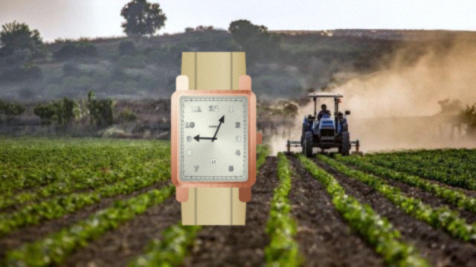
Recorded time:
9 h 04 min
